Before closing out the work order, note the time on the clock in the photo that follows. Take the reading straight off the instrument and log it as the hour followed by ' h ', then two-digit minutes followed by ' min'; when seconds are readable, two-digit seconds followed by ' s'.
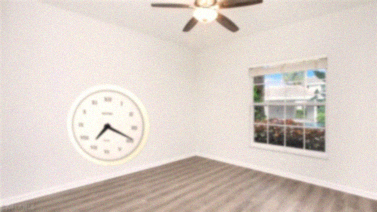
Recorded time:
7 h 19 min
